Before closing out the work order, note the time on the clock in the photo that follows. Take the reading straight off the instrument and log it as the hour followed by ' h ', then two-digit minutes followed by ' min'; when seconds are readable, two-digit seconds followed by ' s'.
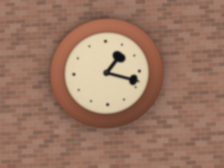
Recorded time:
1 h 18 min
